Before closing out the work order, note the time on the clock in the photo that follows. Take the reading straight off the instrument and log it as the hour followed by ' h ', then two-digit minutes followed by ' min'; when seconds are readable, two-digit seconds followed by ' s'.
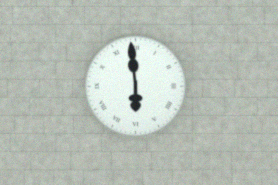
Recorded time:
5 h 59 min
